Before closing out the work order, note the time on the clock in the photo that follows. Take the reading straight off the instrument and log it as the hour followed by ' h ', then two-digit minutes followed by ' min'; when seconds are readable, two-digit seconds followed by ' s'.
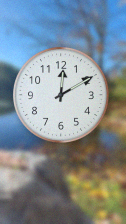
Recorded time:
12 h 10 min
